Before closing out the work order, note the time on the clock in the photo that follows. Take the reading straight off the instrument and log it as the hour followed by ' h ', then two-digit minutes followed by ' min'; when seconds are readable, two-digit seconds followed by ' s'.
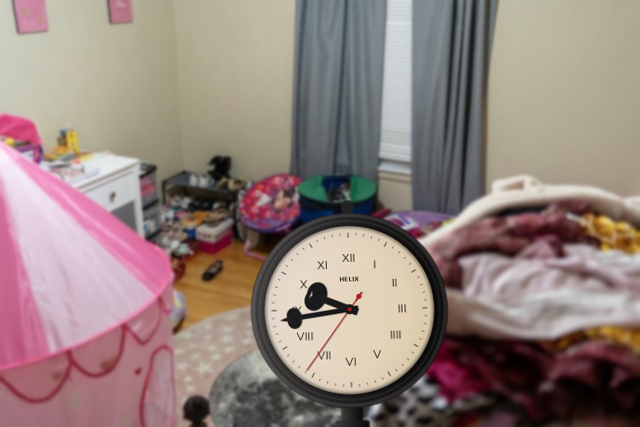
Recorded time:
9 h 43 min 36 s
